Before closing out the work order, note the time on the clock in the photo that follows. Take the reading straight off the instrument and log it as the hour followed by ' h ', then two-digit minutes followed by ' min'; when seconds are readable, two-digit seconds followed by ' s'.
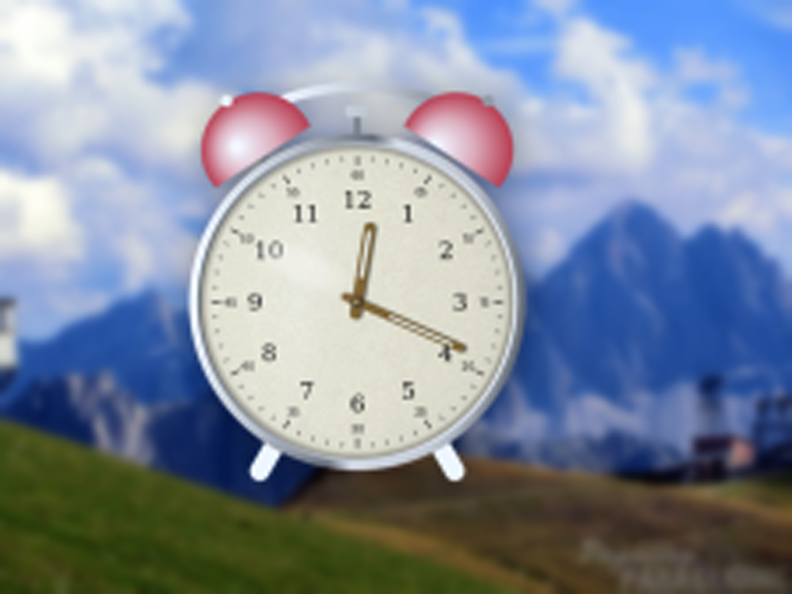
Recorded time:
12 h 19 min
